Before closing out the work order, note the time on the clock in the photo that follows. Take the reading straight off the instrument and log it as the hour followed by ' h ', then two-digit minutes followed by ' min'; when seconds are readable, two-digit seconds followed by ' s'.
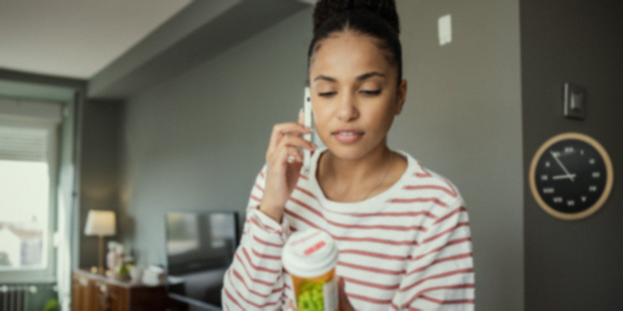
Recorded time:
8 h 54 min
